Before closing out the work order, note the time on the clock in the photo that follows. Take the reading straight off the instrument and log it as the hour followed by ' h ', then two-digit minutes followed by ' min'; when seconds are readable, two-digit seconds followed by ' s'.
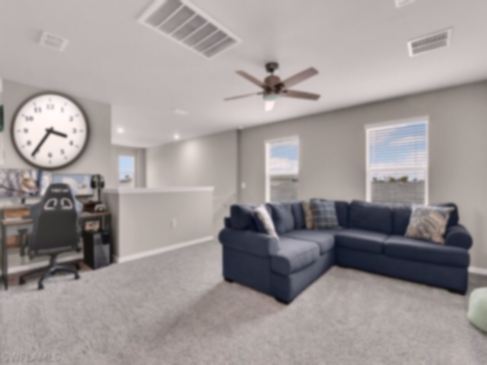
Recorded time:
3 h 36 min
